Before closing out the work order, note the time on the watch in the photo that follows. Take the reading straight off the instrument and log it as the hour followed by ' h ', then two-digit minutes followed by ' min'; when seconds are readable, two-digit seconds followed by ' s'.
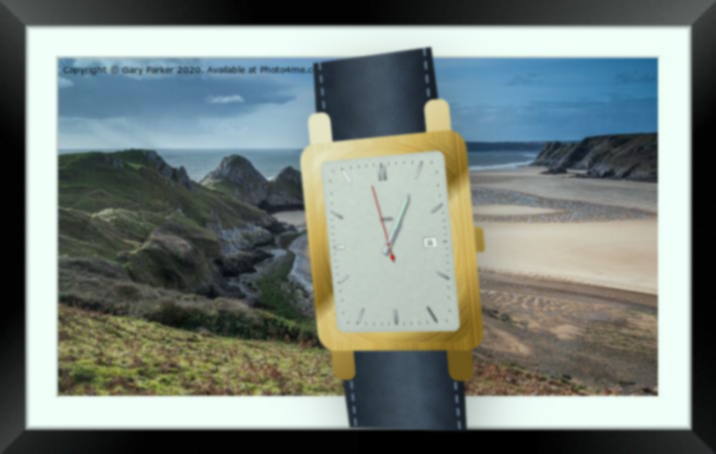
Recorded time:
1 h 04 min 58 s
